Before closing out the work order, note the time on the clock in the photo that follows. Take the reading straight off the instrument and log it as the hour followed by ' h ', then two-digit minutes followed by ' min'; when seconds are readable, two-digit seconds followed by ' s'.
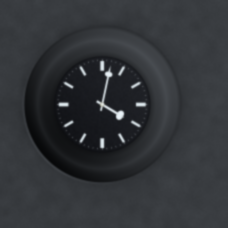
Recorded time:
4 h 02 min
